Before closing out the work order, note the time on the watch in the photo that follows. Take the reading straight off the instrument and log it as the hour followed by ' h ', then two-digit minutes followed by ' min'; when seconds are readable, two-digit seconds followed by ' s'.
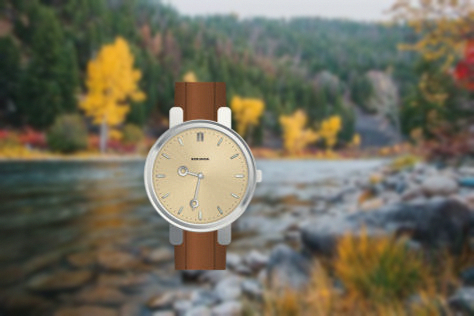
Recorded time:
9 h 32 min
